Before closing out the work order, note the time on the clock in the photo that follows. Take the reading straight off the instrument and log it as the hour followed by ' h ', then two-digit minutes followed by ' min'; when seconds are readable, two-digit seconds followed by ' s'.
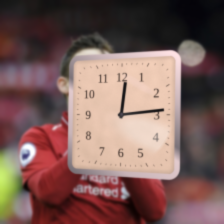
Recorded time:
12 h 14 min
